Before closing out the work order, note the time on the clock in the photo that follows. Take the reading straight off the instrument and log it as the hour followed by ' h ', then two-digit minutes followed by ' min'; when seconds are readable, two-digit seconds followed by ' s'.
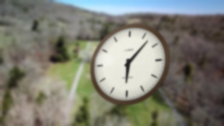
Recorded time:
6 h 07 min
